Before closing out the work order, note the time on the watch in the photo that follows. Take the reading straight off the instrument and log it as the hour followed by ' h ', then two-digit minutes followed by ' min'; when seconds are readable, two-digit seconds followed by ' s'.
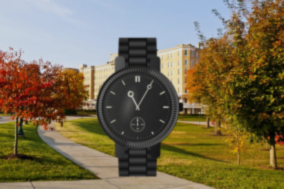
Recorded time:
11 h 05 min
